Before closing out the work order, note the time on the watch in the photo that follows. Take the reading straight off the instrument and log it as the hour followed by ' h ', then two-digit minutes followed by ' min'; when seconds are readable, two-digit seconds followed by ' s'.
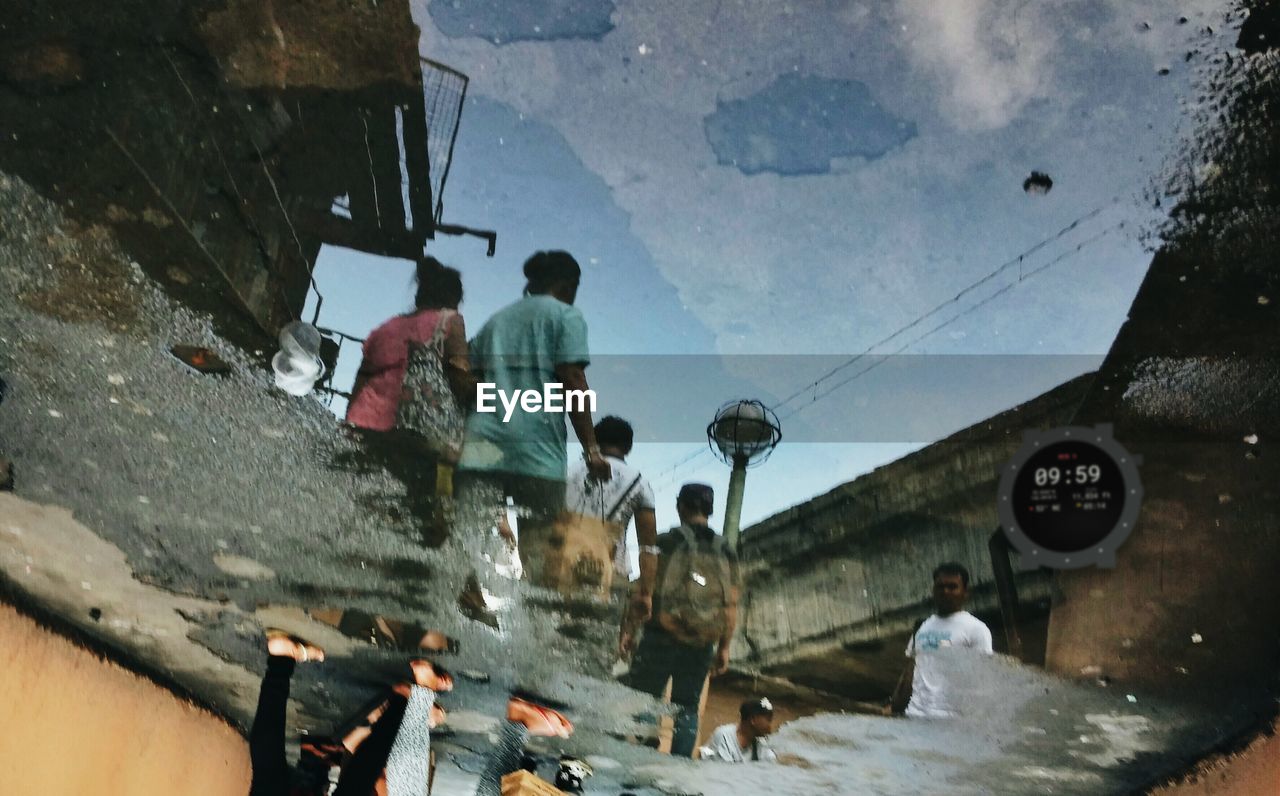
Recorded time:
9 h 59 min
